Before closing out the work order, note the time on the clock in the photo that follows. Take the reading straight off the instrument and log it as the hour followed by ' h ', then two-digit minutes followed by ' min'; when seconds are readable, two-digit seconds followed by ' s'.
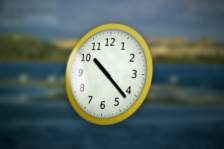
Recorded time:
10 h 22 min
